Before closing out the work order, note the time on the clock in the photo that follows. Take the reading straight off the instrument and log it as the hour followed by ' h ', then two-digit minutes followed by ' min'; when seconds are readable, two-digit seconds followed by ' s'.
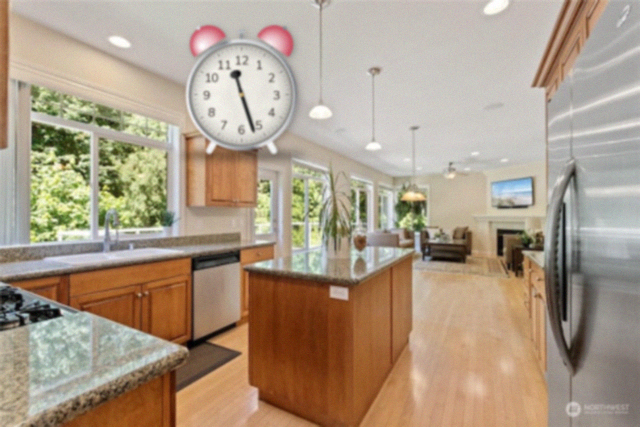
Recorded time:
11 h 27 min
